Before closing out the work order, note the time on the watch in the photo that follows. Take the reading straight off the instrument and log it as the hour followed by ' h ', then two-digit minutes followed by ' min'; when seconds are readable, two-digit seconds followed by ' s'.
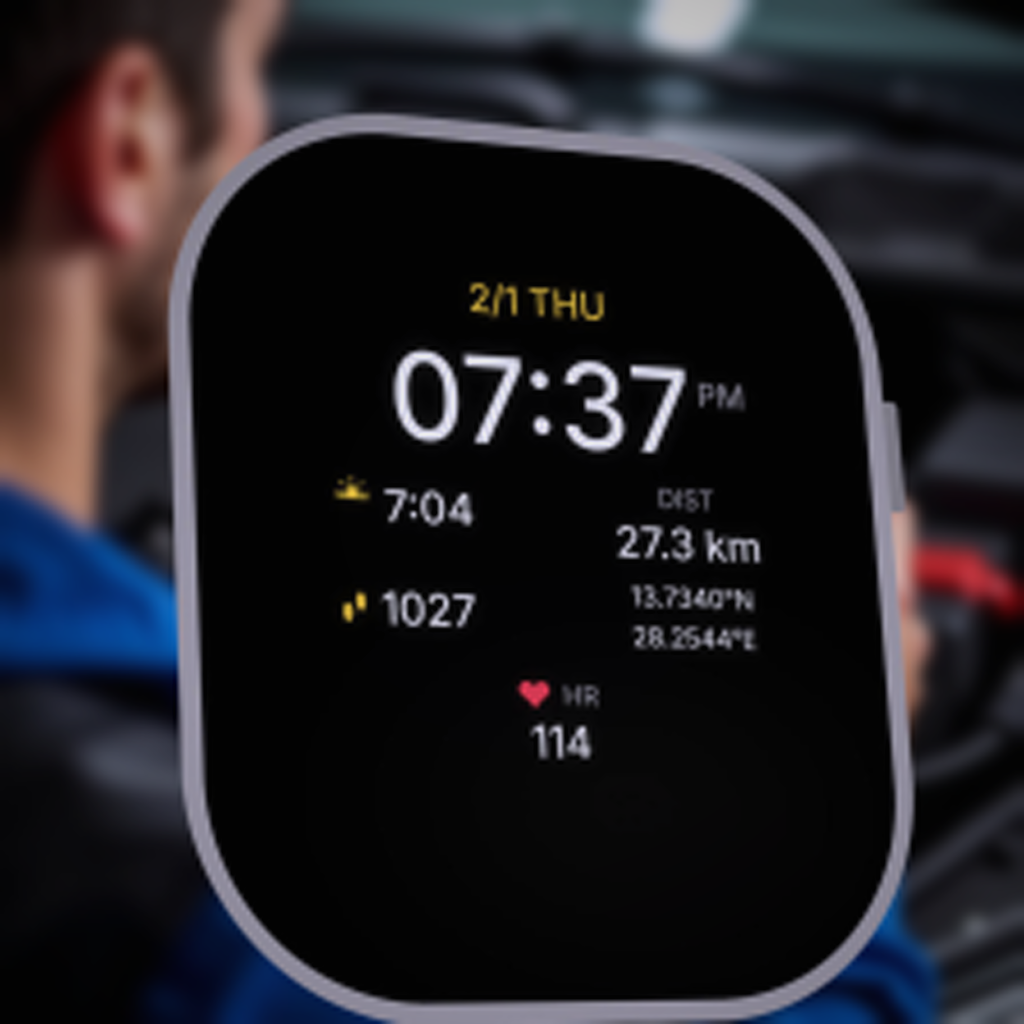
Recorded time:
7 h 37 min
